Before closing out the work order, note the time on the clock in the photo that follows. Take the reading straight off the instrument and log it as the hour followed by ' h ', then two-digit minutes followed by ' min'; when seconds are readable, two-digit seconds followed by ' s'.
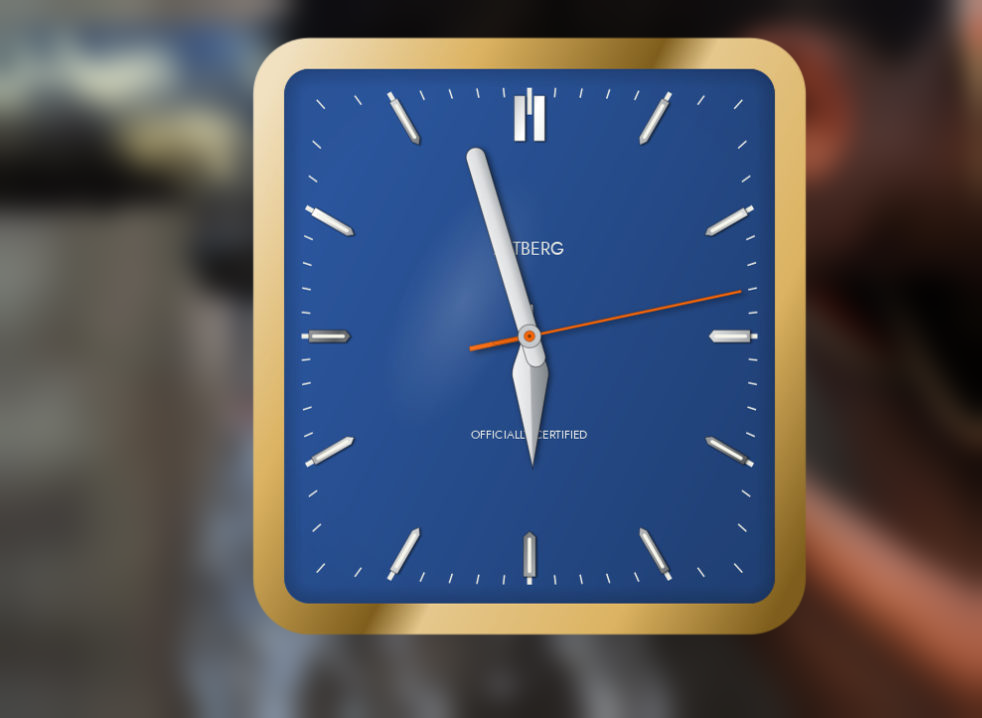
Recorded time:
5 h 57 min 13 s
